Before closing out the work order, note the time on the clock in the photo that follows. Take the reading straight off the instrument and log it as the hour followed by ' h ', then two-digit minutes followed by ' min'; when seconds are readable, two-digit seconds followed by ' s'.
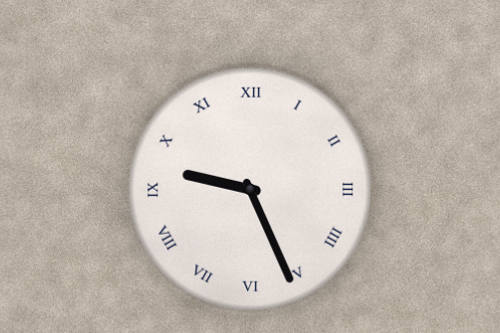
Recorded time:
9 h 26 min
